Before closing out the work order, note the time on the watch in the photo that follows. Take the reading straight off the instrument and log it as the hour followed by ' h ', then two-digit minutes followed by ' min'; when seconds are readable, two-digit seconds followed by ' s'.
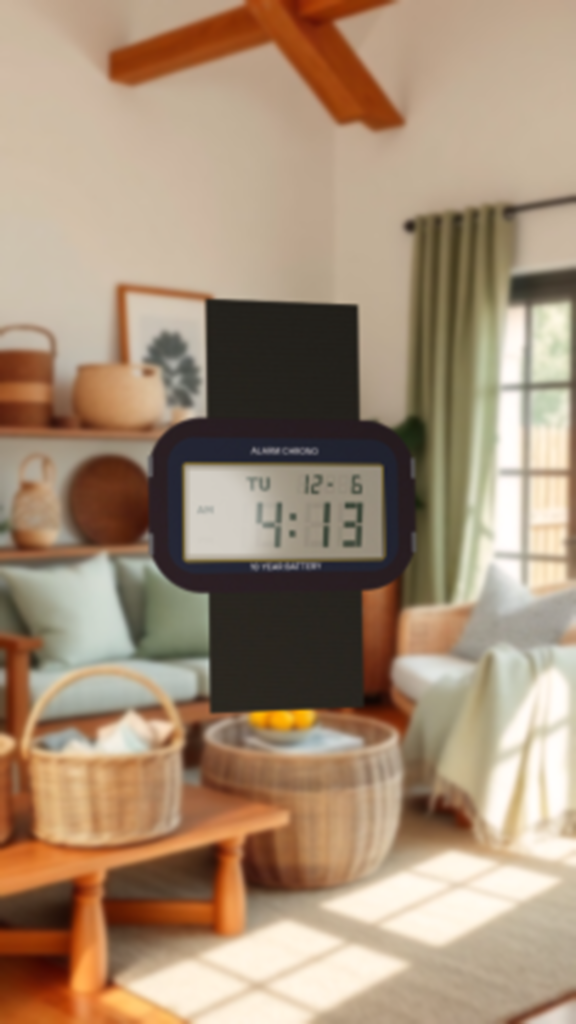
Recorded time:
4 h 13 min
